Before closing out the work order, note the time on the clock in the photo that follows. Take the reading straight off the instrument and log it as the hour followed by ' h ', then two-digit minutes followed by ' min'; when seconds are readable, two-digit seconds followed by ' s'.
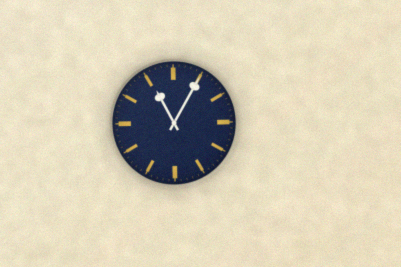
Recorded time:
11 h 05 min
